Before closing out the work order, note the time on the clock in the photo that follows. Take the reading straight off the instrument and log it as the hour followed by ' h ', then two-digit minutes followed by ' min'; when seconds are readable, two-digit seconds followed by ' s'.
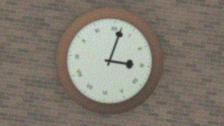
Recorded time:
3 h 02 min
